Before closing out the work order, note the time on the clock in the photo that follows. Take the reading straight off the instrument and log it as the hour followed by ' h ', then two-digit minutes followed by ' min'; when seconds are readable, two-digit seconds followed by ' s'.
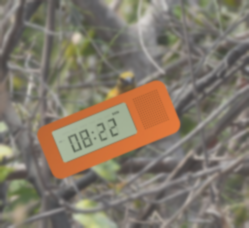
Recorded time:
8 h 22 min
